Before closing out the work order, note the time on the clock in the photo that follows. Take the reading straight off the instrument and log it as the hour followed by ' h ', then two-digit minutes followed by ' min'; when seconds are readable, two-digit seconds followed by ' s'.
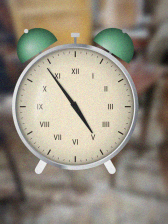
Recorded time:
4 h 54 min
